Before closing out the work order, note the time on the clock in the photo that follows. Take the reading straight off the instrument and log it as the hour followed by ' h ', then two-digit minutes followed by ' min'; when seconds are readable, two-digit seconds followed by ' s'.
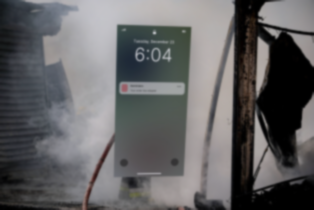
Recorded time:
6 h 04 min
